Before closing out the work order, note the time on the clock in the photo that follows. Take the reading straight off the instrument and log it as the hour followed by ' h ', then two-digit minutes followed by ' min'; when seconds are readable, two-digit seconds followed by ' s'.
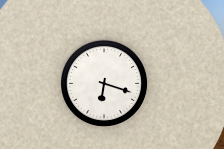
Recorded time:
6 h 18 min
